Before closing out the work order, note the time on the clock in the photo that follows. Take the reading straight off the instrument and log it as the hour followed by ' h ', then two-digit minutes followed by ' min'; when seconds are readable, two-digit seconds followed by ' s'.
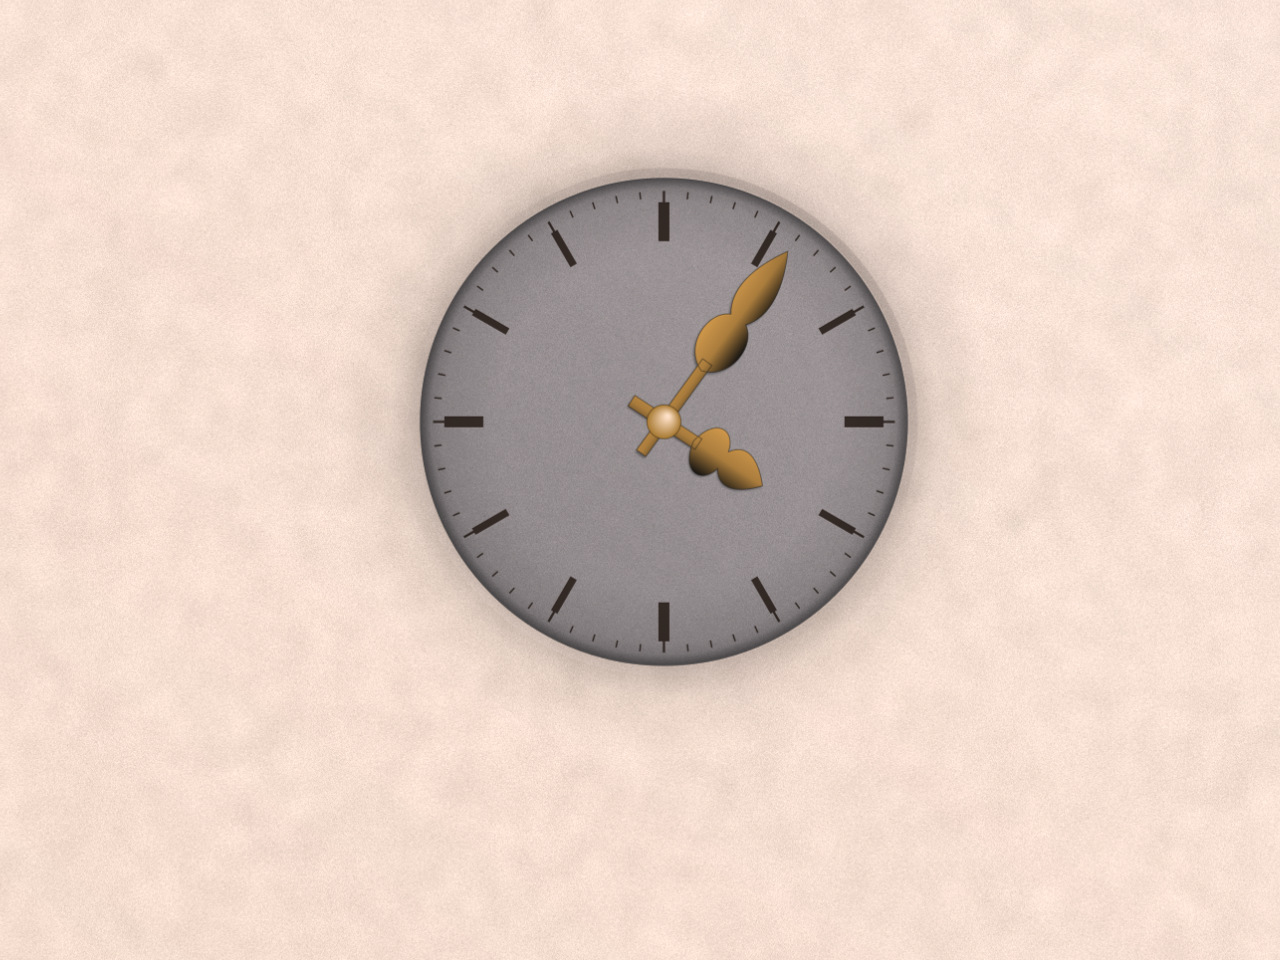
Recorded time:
4 h 06 min
